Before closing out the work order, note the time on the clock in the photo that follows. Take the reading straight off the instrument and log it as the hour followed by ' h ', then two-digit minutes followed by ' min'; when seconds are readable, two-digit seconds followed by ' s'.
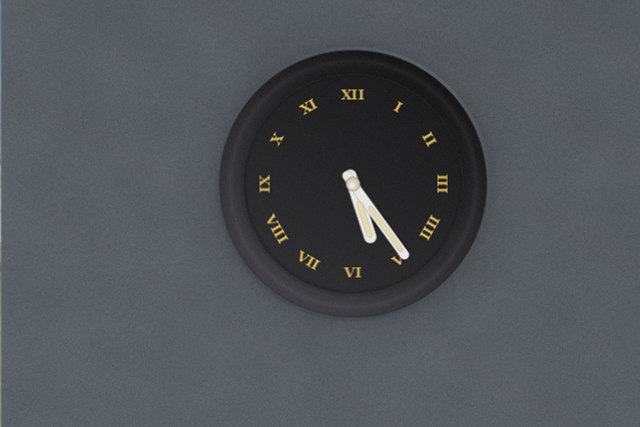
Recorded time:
5 h 24 min
